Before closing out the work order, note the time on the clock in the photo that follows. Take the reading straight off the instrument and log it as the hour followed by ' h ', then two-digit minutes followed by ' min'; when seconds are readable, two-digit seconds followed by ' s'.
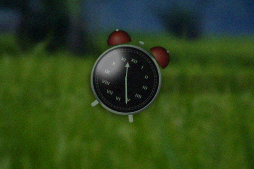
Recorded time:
11 h 26 min
